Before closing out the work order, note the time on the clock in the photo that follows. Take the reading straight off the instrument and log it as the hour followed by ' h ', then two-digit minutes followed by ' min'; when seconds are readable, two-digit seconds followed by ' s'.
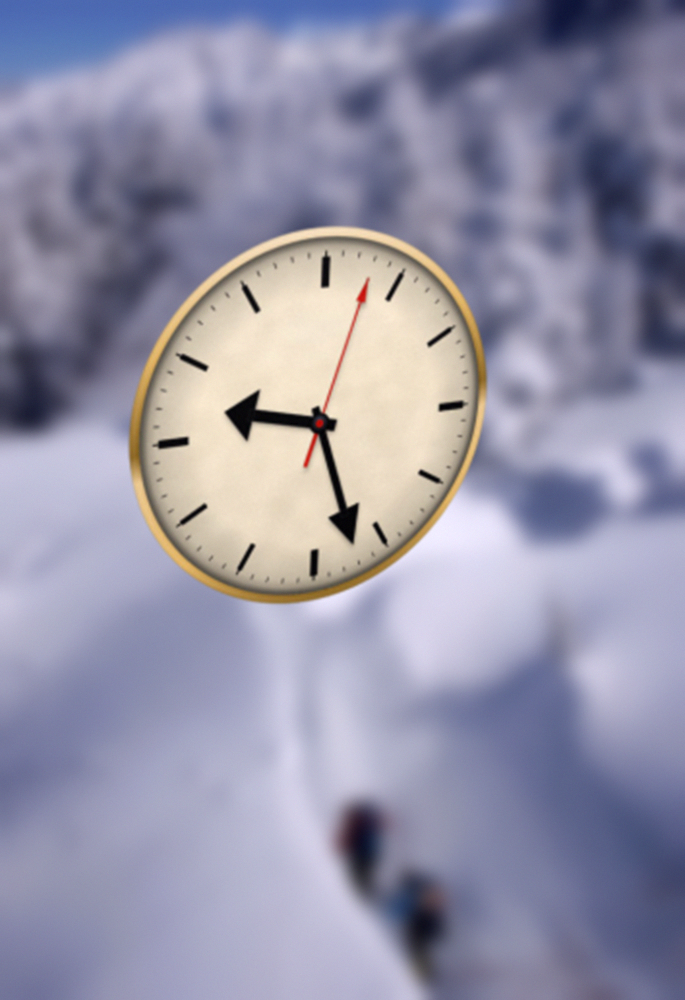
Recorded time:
9 h 27 min 03 s
